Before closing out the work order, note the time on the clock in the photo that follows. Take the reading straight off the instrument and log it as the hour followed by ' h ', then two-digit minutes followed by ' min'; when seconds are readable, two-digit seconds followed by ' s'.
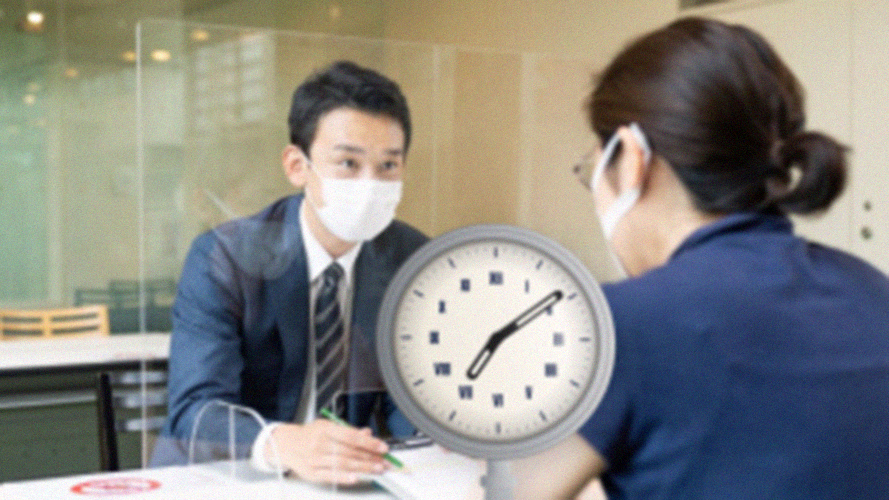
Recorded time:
7 h 09 min
